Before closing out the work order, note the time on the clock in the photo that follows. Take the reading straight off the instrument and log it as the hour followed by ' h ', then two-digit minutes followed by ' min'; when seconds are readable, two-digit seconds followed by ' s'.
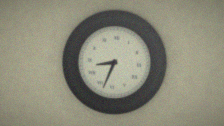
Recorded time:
8 h 33 min
